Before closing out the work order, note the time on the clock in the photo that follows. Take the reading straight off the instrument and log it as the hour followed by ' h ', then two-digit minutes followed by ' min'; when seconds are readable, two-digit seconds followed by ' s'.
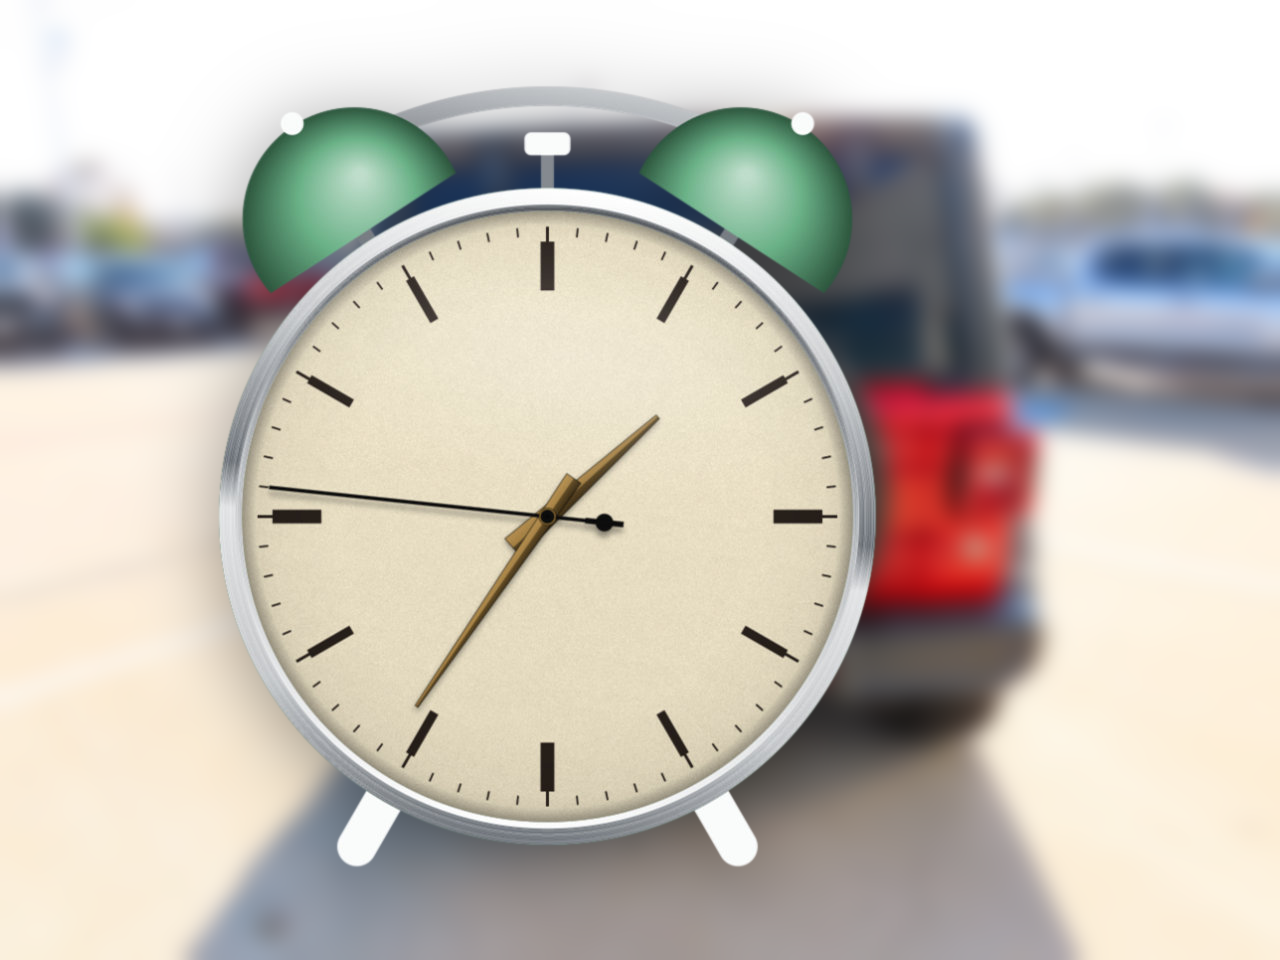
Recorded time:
1 h 35 min 46 s
